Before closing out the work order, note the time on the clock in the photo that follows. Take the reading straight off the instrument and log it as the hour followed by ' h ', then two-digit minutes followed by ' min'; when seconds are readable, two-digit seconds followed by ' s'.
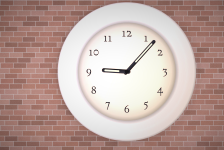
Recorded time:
9 h 07 min
